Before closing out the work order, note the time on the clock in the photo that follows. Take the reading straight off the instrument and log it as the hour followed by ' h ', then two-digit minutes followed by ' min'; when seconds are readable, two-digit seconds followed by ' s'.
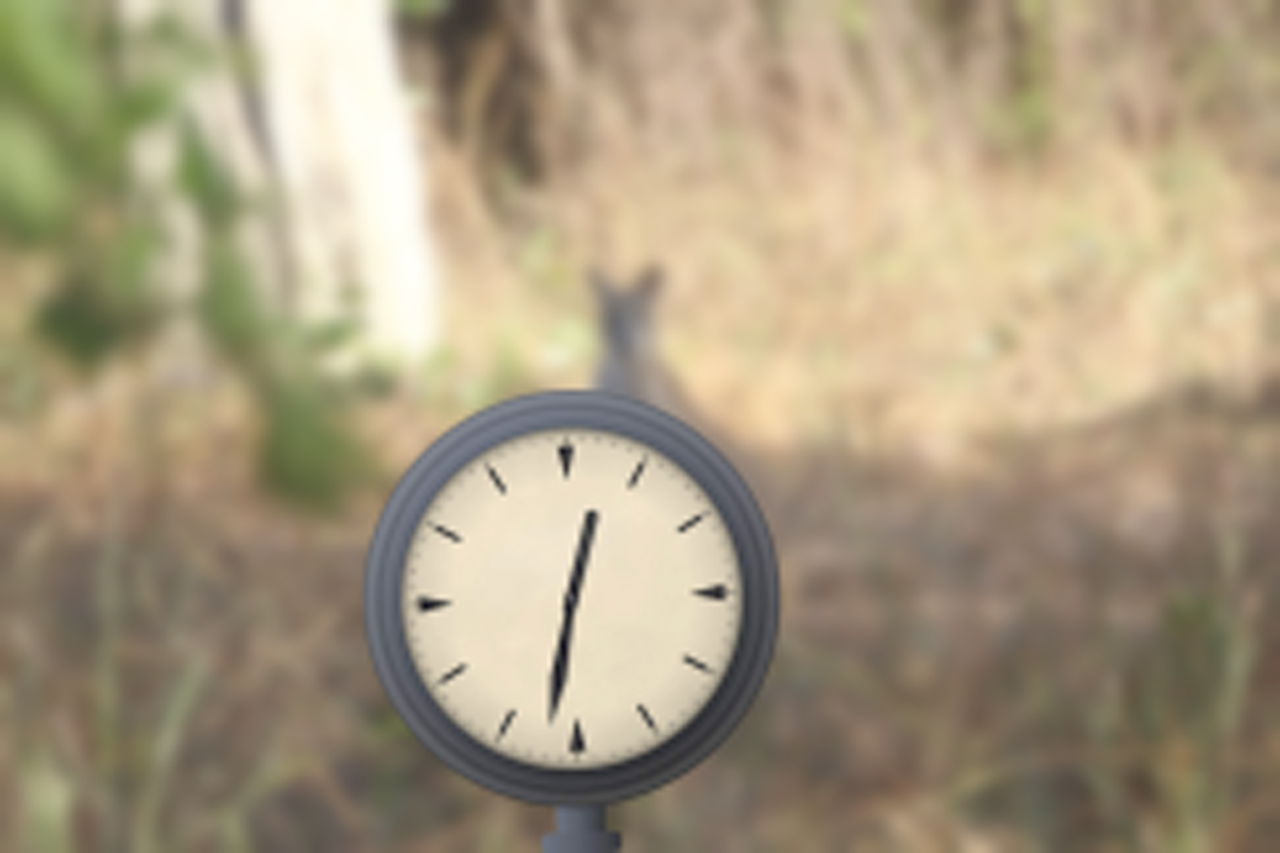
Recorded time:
12 h 32 min
